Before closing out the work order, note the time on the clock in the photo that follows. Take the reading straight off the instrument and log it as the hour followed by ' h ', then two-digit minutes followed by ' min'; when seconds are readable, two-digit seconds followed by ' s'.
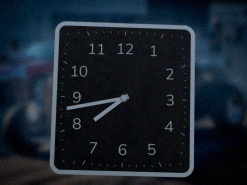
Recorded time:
7 h 43 min
